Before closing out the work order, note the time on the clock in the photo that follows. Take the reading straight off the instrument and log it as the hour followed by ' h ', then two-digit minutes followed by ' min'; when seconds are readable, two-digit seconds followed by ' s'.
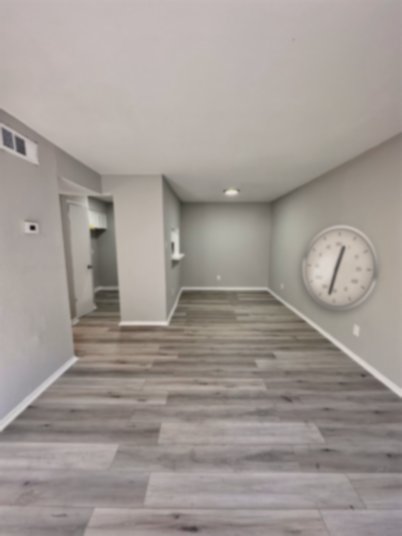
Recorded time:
12 h 32 min
